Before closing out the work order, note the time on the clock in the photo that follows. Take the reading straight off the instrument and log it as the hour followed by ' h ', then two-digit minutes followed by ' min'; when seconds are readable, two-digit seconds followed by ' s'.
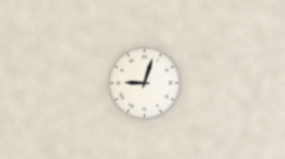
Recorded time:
9 h 03 min
